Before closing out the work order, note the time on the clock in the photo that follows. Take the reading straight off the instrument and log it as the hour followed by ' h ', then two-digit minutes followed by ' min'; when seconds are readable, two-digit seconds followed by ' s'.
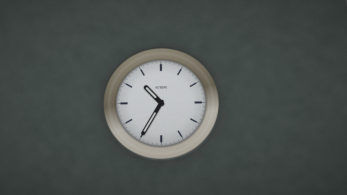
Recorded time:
10 h 35 min
